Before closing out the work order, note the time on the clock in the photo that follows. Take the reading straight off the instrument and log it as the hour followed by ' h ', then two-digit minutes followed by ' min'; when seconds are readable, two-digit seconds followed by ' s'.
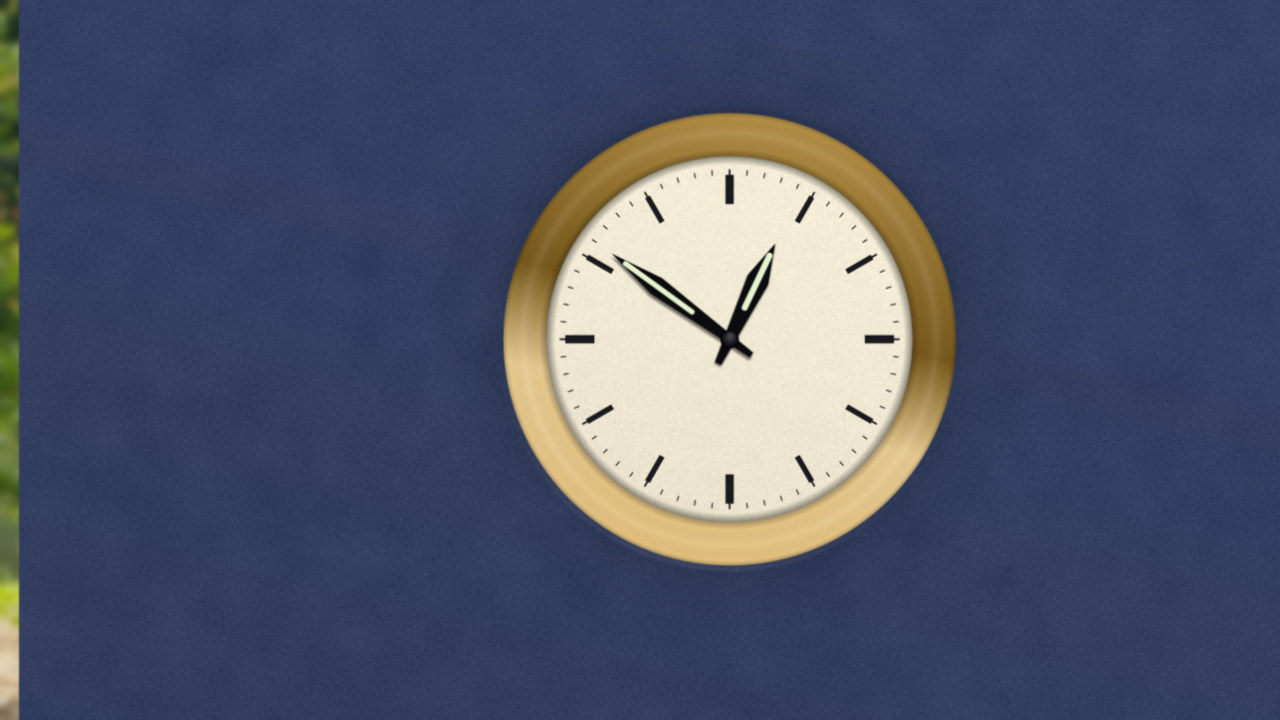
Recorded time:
12 h 51 min
